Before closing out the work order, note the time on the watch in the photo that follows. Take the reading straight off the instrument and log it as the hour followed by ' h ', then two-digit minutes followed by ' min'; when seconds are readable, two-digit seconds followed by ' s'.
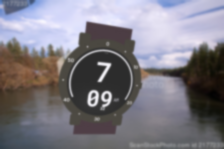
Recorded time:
7 h 09 min
